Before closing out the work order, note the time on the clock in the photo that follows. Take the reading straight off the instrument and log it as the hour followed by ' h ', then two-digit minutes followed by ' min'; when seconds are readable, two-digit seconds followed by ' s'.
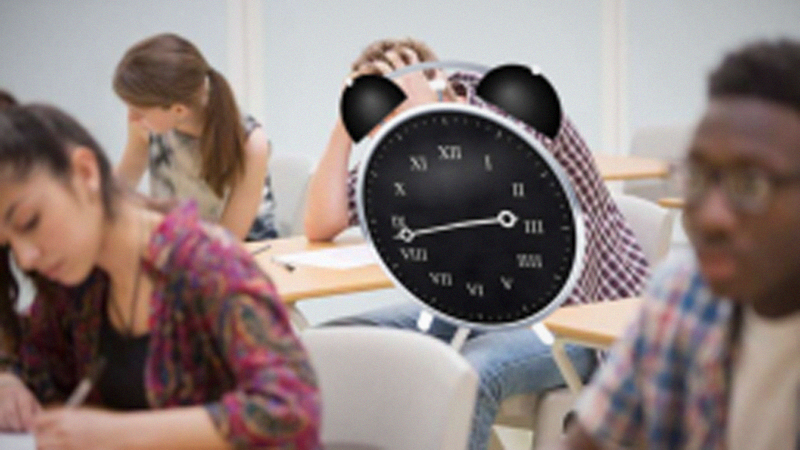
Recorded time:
2 h 43 min
